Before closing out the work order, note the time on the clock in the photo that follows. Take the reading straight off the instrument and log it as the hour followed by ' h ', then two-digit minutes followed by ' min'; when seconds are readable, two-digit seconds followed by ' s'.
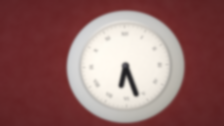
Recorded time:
6 h 27 min
